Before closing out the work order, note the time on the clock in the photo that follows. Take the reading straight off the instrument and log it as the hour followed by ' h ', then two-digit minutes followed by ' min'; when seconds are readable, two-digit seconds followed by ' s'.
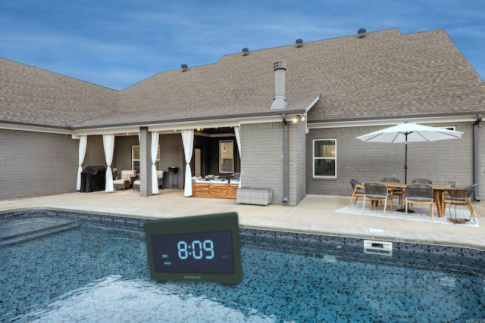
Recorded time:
8 h 09 min
